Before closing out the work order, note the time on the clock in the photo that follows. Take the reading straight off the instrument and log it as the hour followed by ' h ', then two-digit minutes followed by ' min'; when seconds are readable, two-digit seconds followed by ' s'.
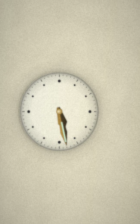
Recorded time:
5 h 28 min
